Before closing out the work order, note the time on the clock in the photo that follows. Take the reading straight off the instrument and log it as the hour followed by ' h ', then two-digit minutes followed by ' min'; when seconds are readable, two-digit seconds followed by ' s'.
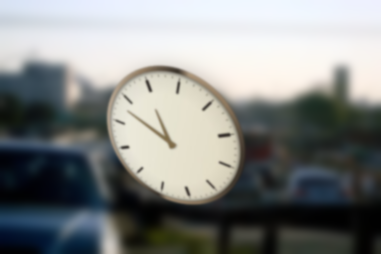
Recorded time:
11 h 53 min
